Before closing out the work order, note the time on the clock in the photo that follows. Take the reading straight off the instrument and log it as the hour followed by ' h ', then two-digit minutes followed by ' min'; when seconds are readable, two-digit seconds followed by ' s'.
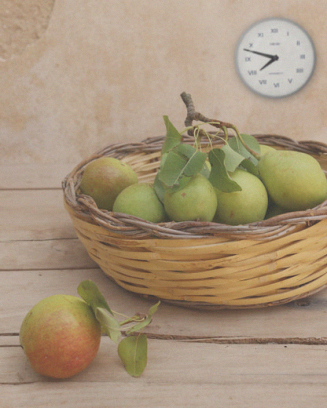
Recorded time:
7 h 48 min
